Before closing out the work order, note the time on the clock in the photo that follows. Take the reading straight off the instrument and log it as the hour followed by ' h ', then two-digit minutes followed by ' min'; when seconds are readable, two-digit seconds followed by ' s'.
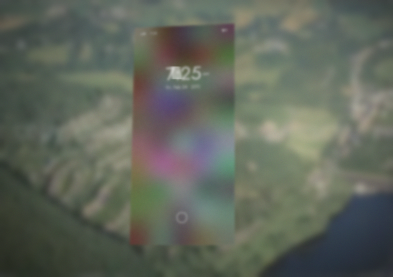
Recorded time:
7 h 25 min
